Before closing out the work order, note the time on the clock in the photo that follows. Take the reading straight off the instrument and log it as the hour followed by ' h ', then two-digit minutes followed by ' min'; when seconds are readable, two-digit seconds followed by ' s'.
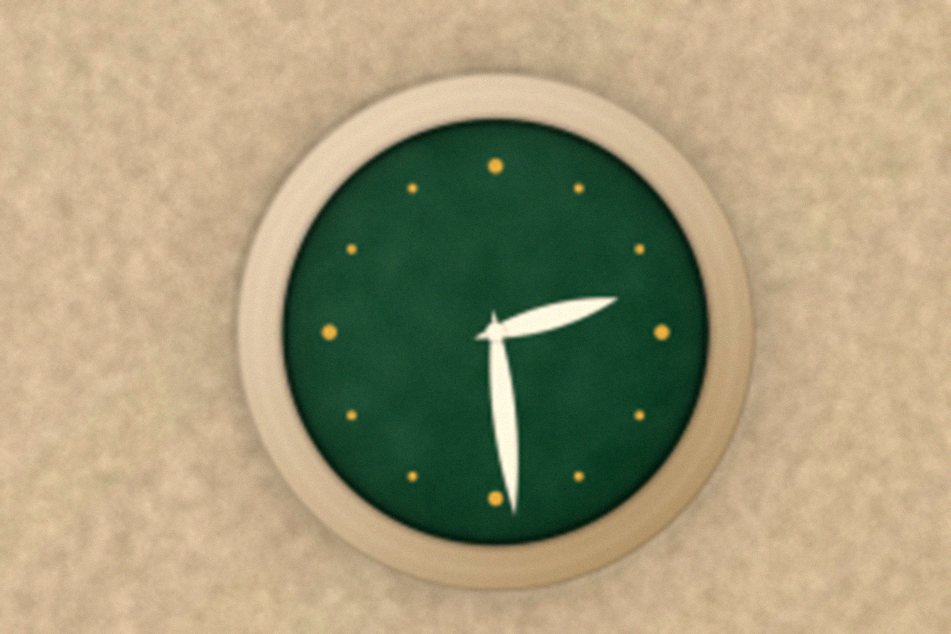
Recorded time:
2 h 29 min
